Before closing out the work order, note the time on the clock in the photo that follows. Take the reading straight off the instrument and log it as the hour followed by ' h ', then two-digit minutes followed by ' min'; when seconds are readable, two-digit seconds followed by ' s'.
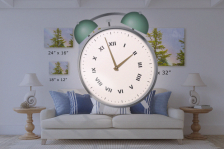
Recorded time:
1 h 58 min
